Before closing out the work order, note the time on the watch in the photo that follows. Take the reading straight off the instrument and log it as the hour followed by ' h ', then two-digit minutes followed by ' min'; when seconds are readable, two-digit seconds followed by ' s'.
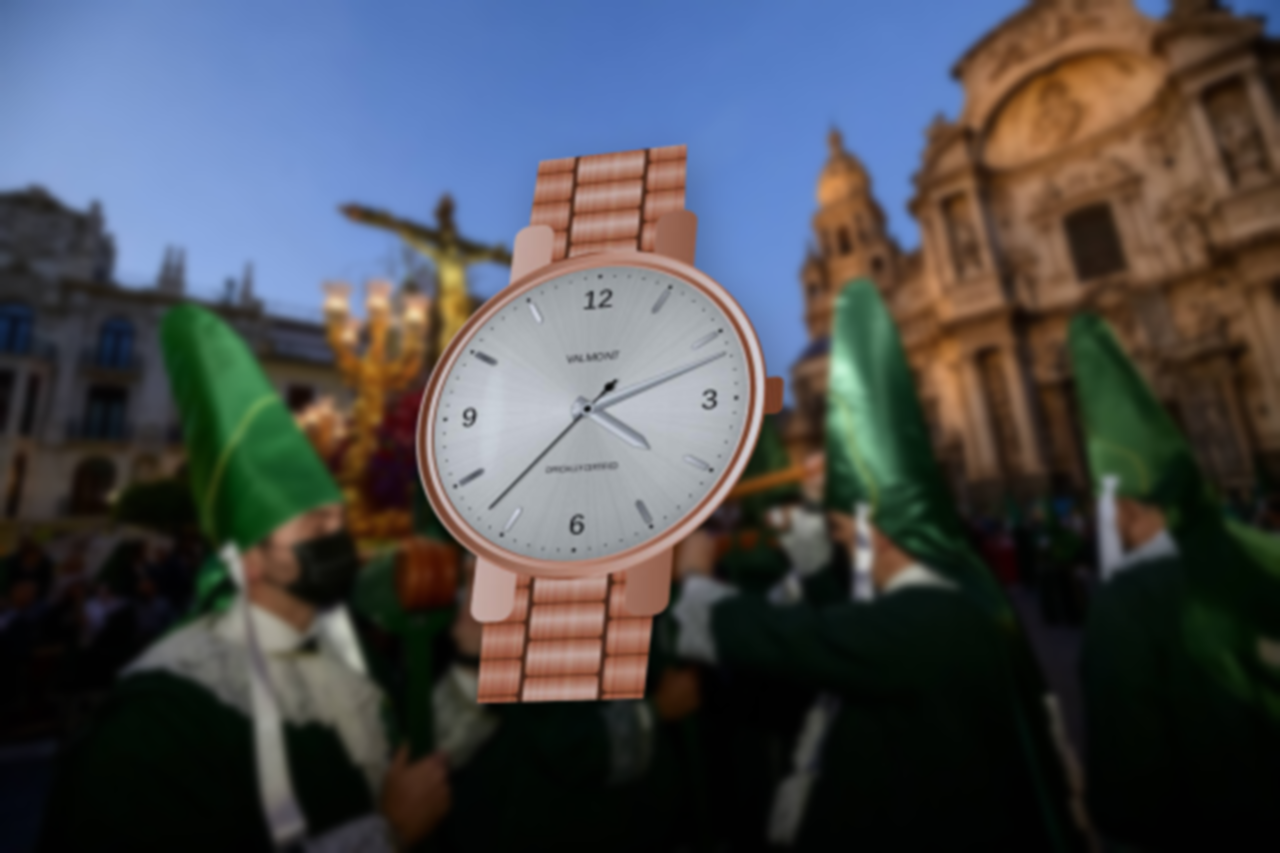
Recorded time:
4 h 11 min 37 s
